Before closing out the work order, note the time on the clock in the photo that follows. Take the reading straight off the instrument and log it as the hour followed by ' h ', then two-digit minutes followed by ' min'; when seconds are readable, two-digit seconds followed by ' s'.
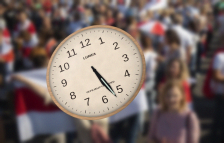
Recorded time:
5 h 27 min
